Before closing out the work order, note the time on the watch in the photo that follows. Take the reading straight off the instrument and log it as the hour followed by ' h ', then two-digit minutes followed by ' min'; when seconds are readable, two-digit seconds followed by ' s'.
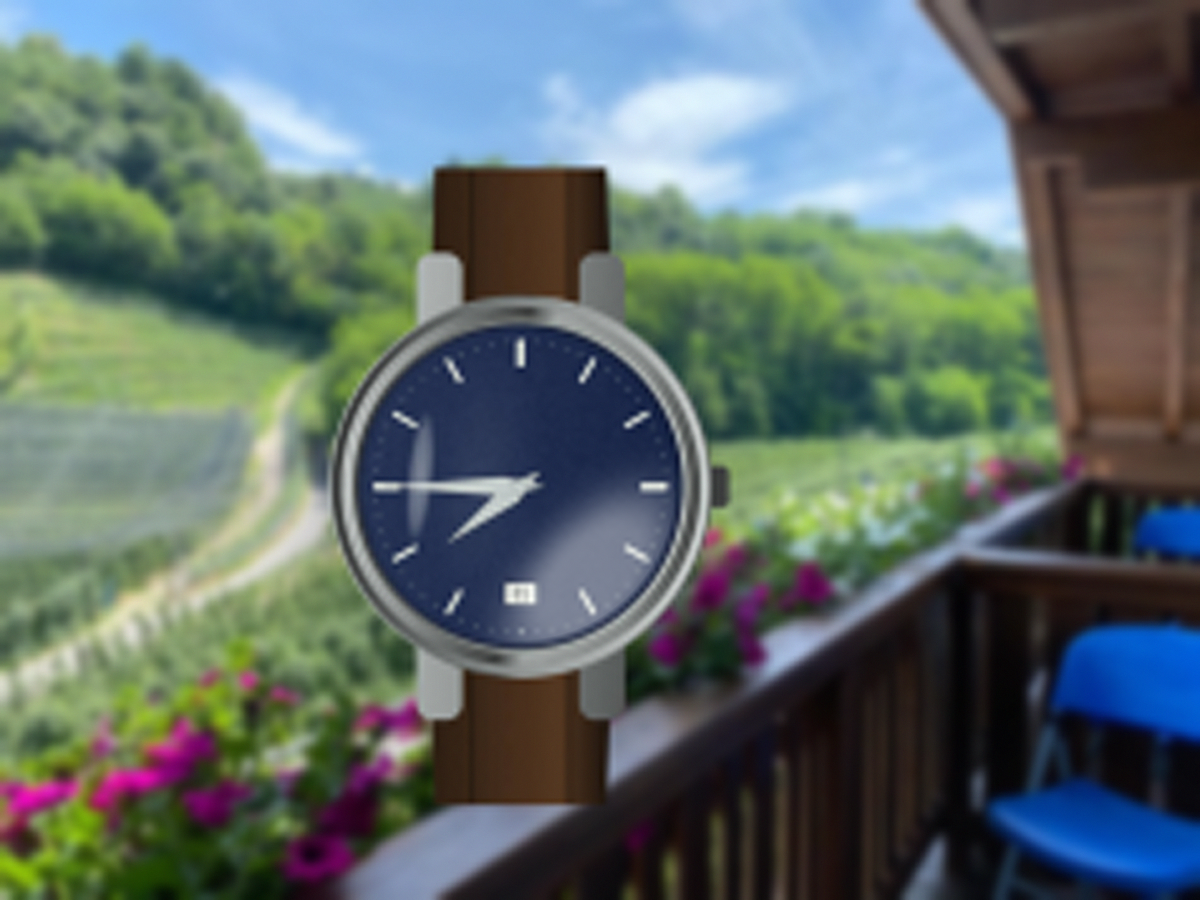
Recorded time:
7 h 45 min
